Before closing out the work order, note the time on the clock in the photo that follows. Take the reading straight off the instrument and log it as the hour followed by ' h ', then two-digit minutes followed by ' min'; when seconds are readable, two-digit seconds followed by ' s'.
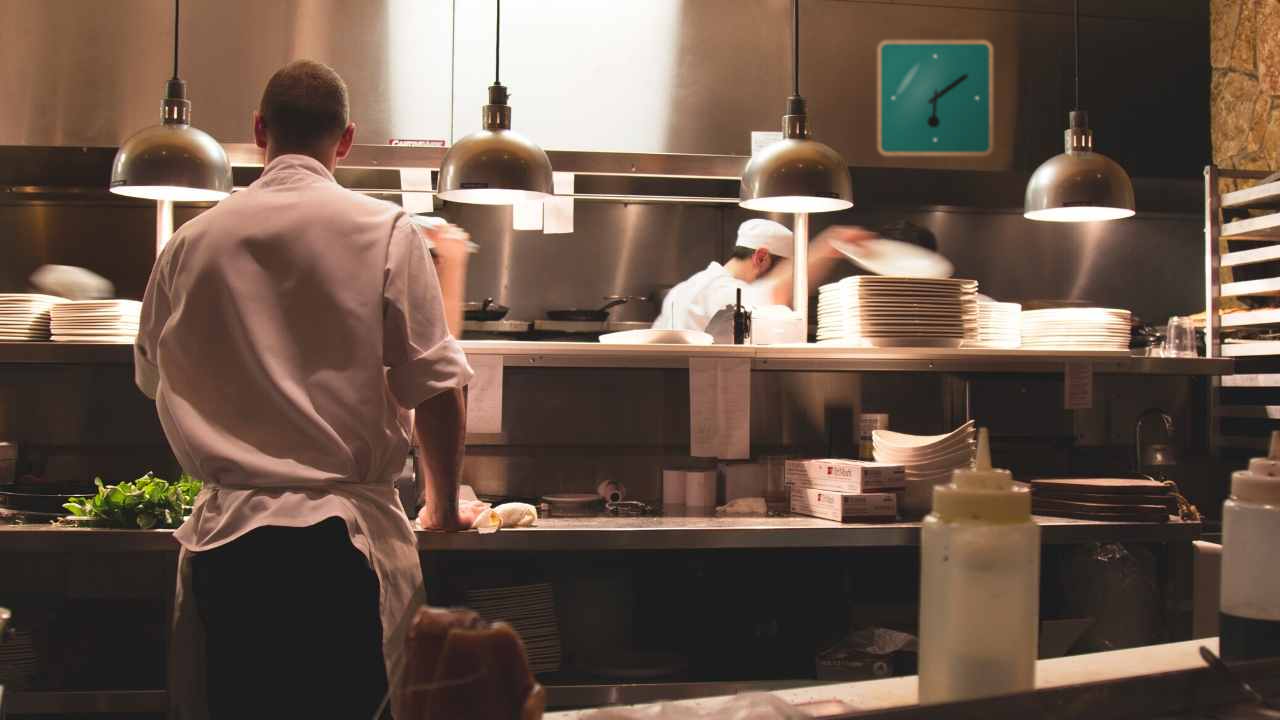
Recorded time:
6 h 09 min
